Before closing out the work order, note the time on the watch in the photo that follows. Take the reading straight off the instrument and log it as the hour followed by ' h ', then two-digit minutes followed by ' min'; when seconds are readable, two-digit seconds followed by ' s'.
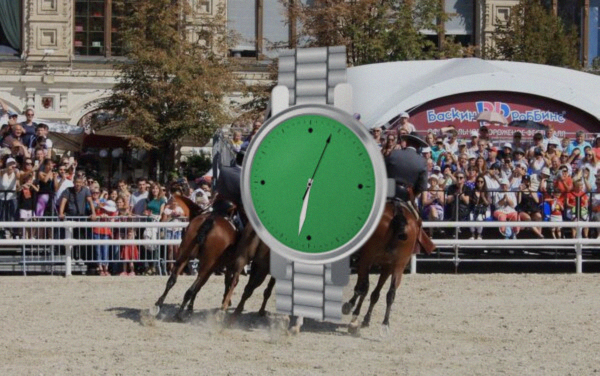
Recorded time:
6 h 32 min 04 s
